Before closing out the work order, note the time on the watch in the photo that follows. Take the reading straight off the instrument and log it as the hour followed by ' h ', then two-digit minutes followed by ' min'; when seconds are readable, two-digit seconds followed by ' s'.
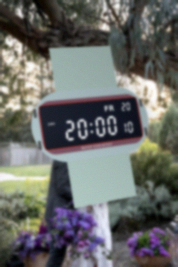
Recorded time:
20 h 00 min
